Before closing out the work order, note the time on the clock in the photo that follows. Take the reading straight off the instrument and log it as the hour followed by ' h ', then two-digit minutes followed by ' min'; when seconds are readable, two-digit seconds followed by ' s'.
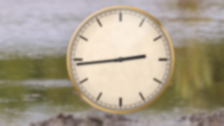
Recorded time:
2 h 44 min
